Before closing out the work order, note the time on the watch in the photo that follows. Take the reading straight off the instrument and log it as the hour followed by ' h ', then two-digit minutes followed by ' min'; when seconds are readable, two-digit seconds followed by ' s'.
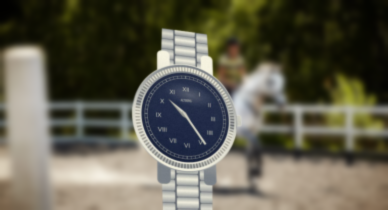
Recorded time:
10 h 24 min
